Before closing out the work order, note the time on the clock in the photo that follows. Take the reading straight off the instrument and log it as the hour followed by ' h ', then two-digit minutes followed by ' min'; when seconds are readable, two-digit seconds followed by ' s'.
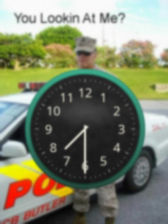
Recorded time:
7 h 30 min
